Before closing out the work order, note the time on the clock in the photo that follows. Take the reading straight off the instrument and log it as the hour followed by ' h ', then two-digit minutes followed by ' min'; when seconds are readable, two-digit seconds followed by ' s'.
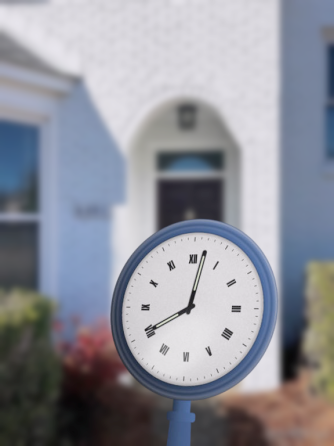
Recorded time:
8 h 02 min
